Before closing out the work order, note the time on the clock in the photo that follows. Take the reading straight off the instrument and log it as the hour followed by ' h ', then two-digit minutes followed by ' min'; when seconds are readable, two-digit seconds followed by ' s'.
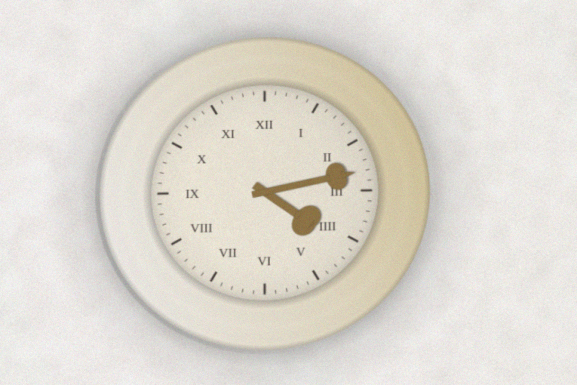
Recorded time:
4 h 13 min
